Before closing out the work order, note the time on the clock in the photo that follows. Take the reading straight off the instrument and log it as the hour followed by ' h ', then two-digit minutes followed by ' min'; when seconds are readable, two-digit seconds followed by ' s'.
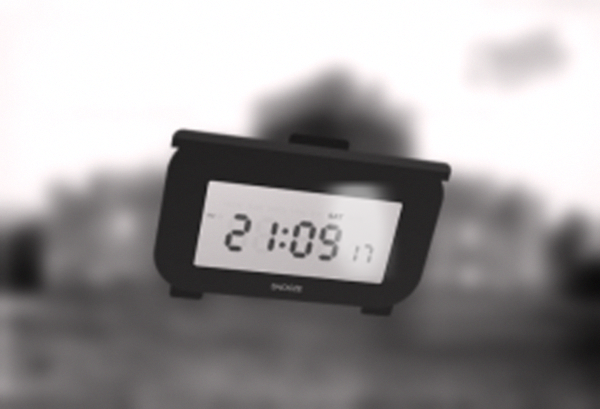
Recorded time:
21 h 09 min 17 s
